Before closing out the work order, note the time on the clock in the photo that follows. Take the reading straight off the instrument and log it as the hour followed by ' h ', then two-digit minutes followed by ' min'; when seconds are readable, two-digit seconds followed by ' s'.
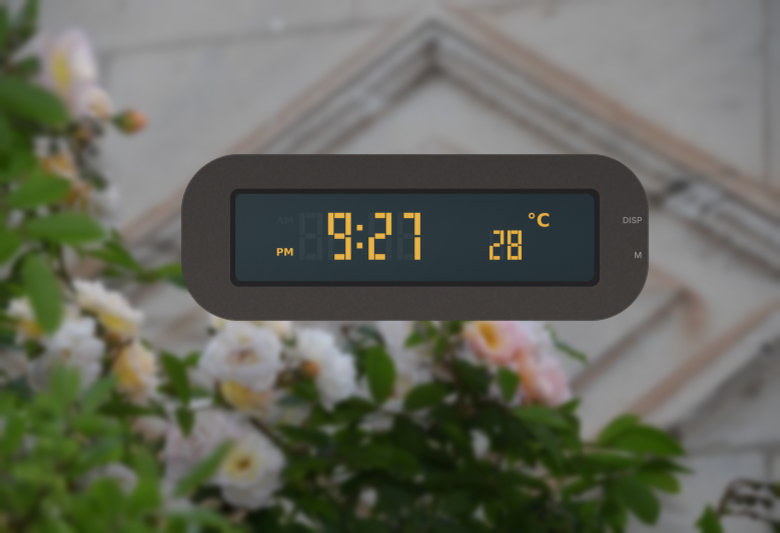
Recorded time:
9 h 27 min
